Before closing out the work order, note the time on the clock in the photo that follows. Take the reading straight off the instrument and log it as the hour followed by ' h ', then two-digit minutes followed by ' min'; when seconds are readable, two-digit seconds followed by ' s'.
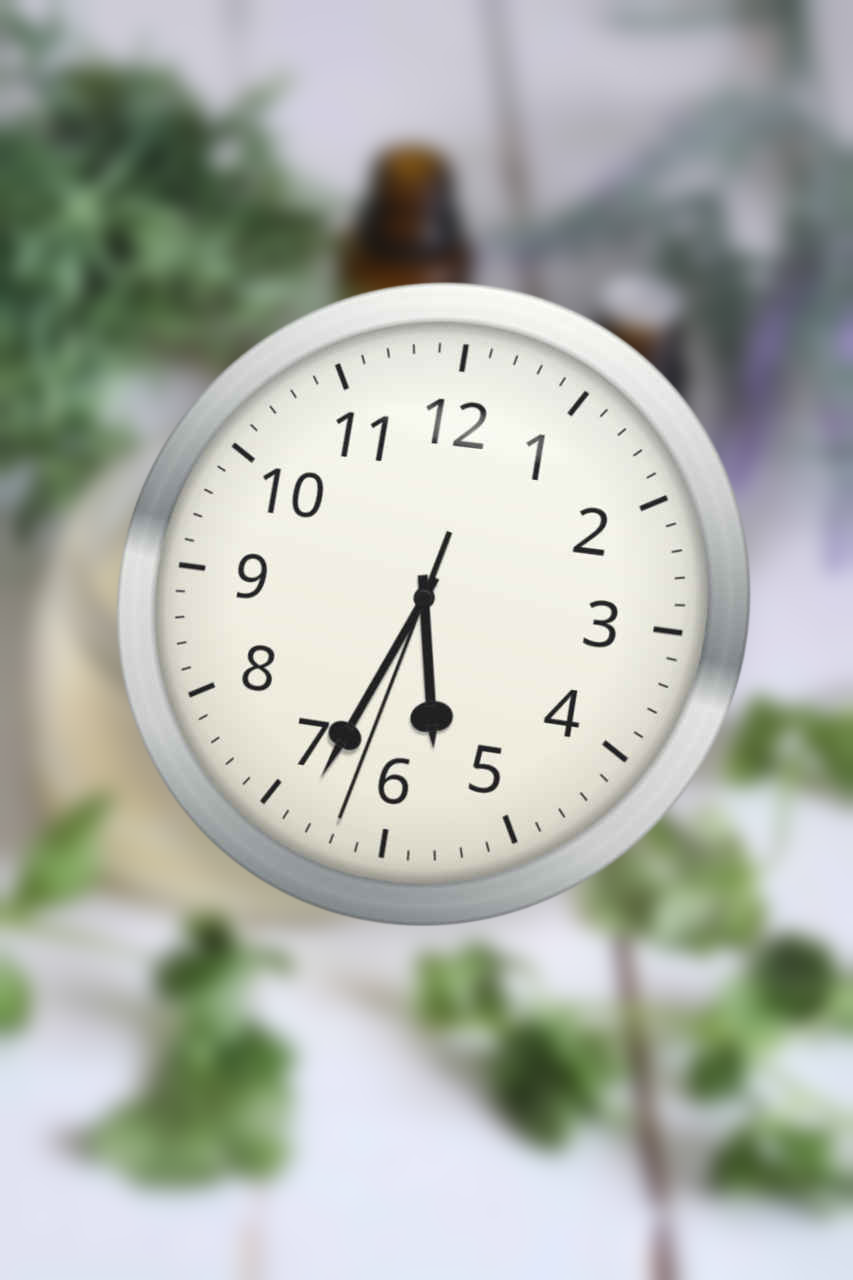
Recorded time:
5 h 33 min 32 s
